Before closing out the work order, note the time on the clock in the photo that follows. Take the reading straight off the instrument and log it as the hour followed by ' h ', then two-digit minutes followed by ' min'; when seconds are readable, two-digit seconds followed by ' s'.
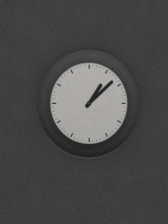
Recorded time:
1 h 08 min
